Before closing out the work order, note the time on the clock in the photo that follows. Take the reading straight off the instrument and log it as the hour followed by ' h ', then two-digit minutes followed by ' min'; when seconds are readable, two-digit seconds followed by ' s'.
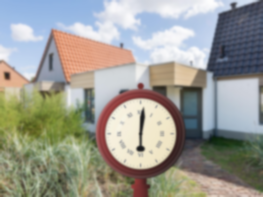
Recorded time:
6 h 01 min
